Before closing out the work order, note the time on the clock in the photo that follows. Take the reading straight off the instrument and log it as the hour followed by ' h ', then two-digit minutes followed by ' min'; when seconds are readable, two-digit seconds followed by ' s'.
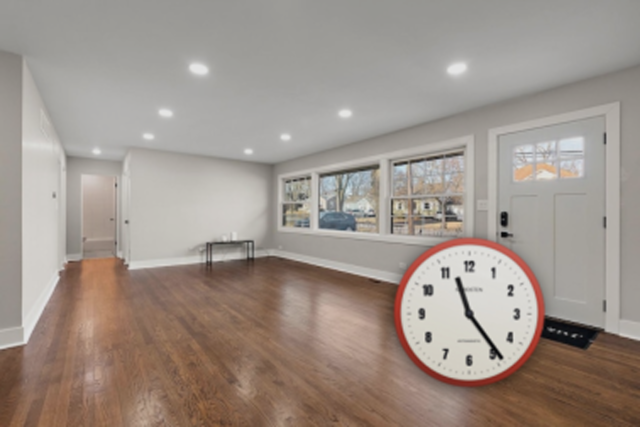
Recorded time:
11 h 24 min
